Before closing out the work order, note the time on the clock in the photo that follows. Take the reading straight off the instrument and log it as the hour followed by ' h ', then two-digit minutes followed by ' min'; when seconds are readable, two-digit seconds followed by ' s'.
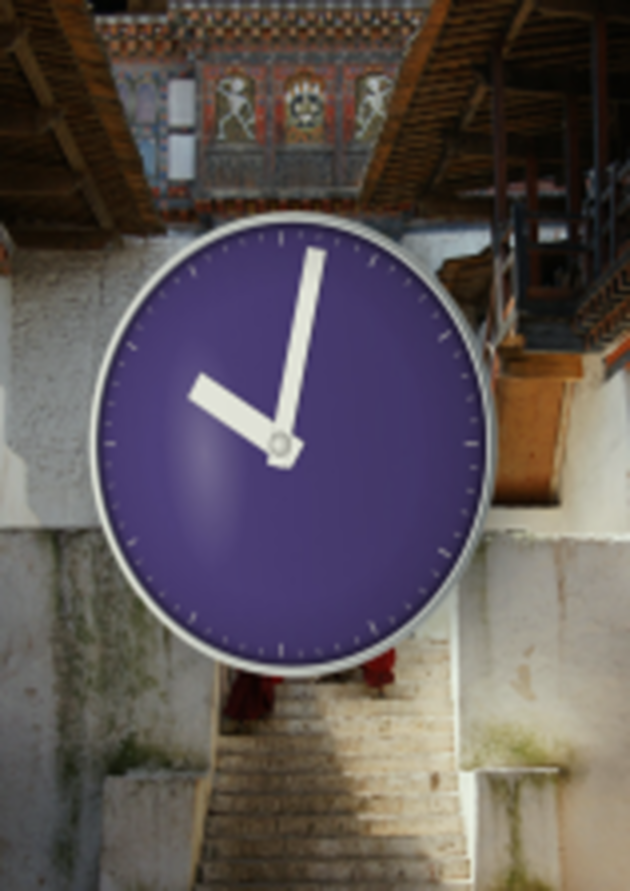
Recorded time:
10 h 02 min
